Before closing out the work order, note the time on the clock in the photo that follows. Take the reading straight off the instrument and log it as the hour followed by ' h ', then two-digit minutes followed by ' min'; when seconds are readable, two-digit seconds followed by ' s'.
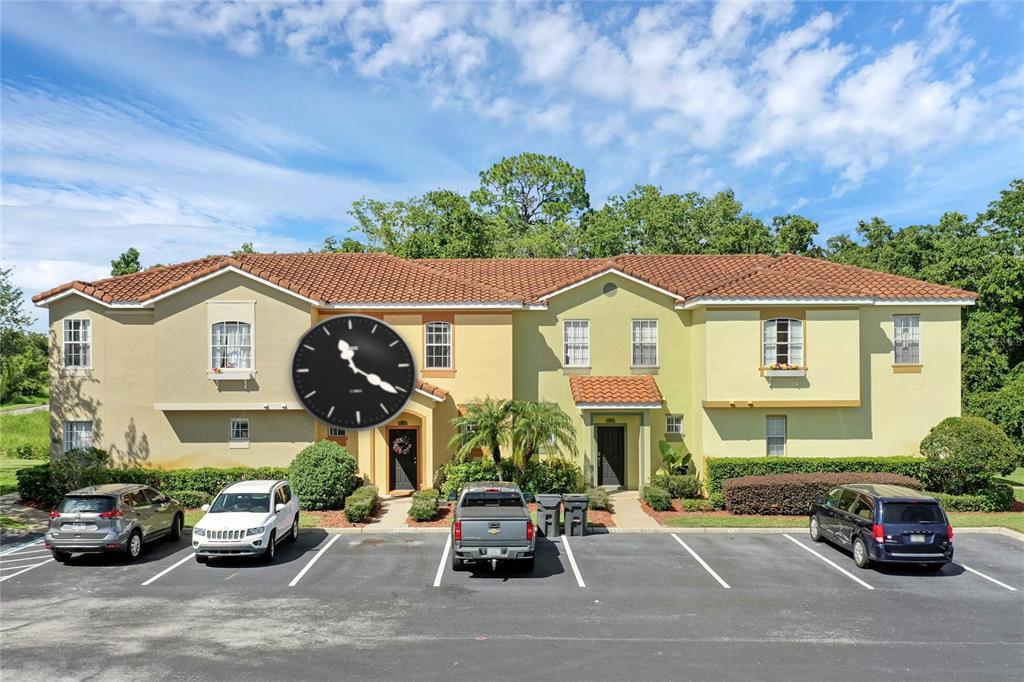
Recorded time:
11 h 21 min
